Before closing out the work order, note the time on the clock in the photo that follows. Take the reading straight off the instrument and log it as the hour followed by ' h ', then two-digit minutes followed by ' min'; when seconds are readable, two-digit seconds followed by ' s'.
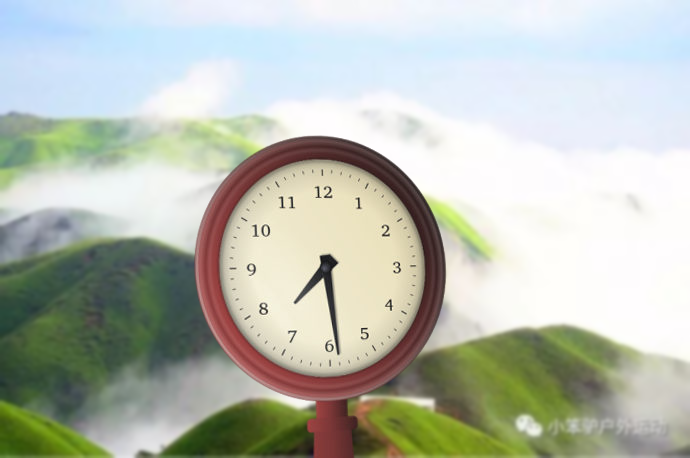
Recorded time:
7 h 29 min
